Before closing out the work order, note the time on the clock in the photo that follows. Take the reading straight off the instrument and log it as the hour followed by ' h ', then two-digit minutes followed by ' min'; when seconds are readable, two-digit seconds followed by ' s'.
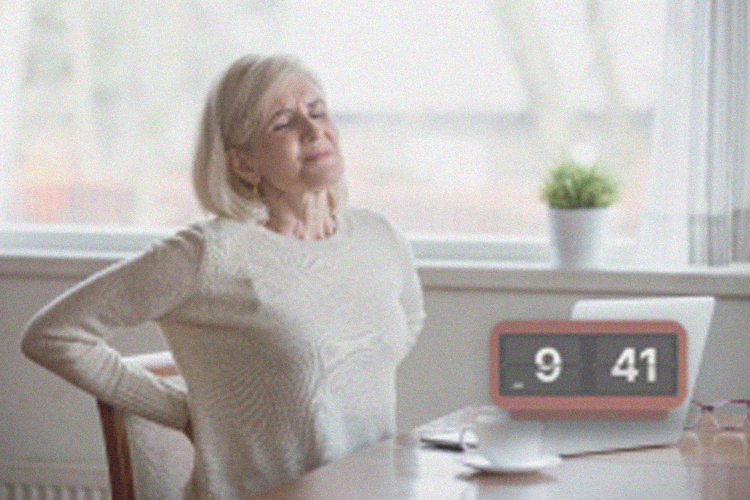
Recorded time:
9 h 41 min
